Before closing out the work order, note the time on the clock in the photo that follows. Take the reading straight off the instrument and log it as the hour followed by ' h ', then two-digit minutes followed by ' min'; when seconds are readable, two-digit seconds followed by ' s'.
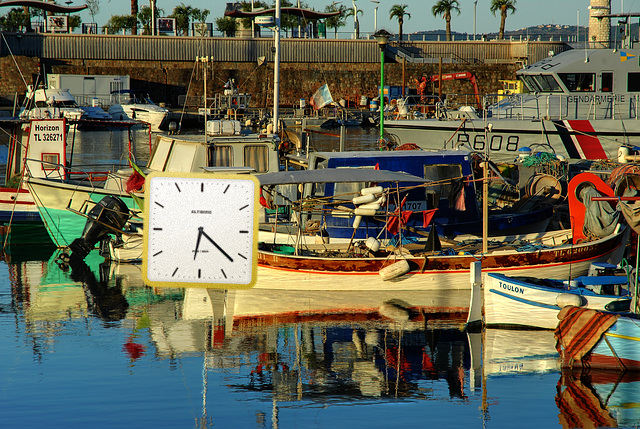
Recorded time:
6 h 22 min
